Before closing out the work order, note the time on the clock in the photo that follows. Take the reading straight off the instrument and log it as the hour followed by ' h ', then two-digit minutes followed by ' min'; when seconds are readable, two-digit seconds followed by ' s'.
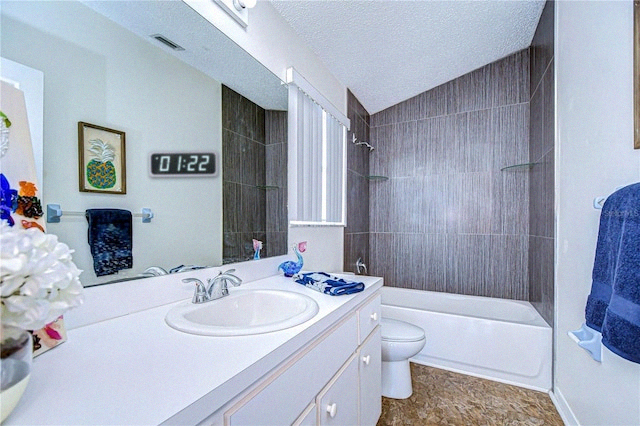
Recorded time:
1 h 22 min
